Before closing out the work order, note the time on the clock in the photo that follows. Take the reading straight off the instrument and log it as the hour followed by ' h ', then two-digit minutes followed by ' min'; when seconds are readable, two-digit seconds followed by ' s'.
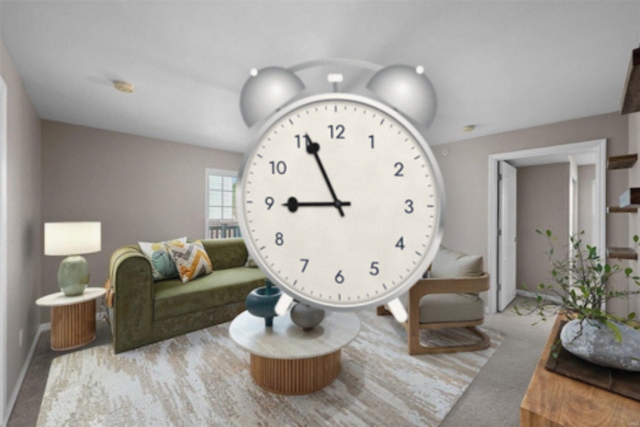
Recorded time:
8 h 56 min
